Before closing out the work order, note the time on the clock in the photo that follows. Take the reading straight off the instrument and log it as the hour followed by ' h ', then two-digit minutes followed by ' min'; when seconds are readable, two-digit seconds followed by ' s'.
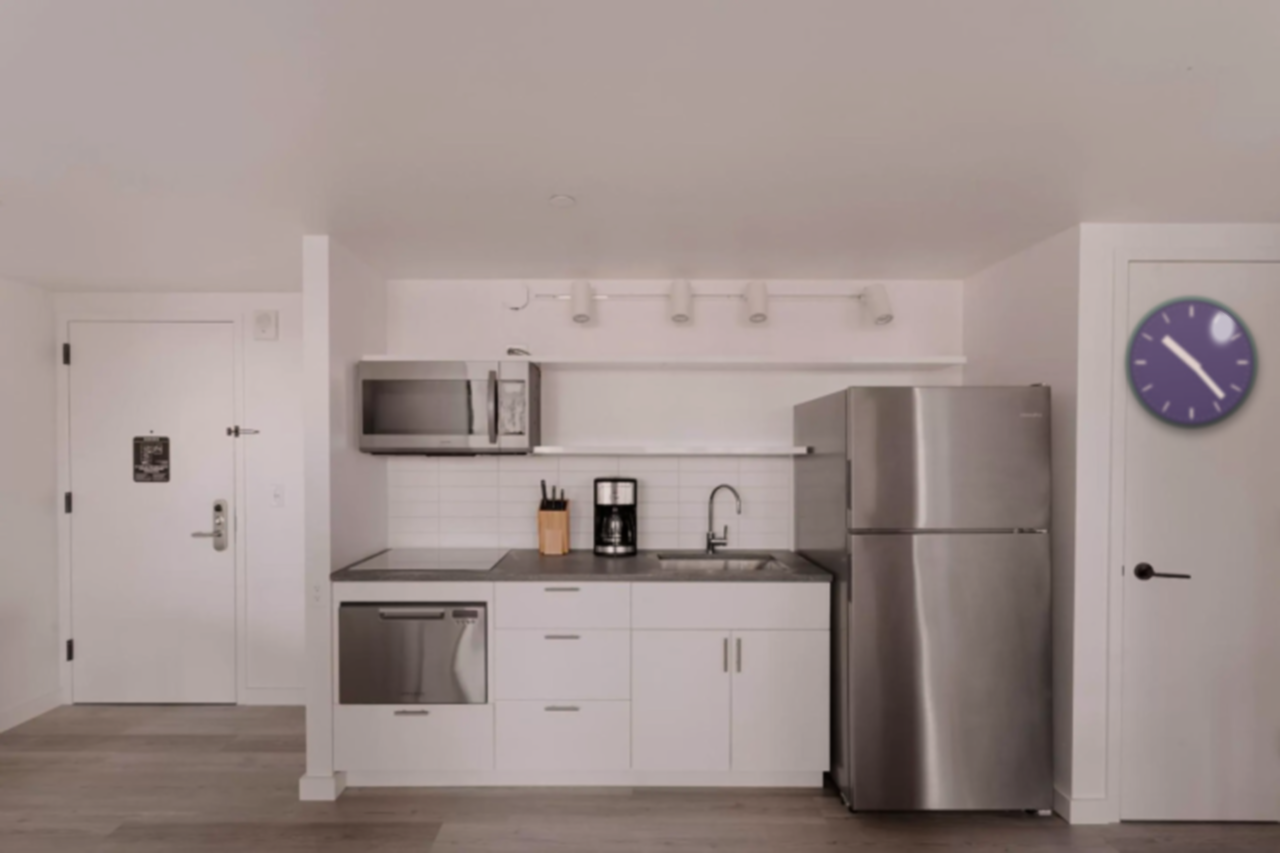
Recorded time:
10 h 23 min
